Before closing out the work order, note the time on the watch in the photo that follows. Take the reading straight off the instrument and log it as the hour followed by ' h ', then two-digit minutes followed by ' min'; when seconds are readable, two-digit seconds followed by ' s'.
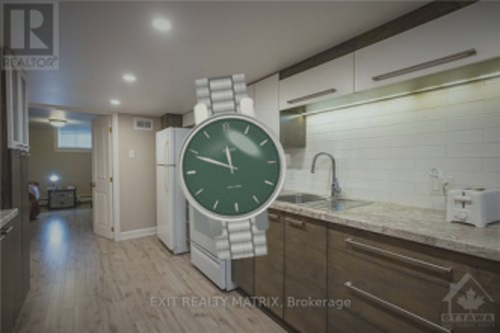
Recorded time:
11 h 49 min
